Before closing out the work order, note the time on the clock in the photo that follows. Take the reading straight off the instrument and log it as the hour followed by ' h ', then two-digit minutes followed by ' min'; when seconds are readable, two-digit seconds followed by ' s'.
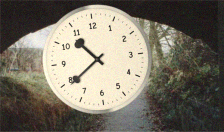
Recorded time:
10 h 39 min
